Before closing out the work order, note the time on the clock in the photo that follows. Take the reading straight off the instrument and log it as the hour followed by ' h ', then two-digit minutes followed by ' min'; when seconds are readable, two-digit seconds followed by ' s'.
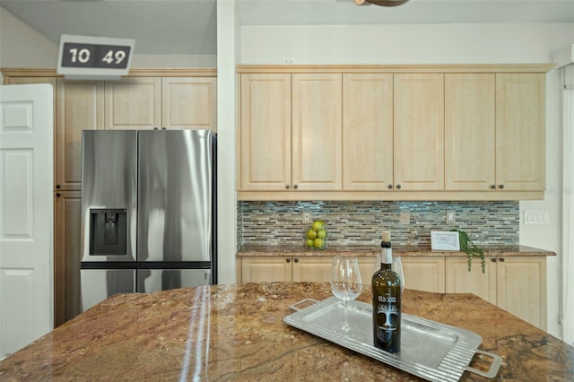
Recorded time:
10 h 49 min
